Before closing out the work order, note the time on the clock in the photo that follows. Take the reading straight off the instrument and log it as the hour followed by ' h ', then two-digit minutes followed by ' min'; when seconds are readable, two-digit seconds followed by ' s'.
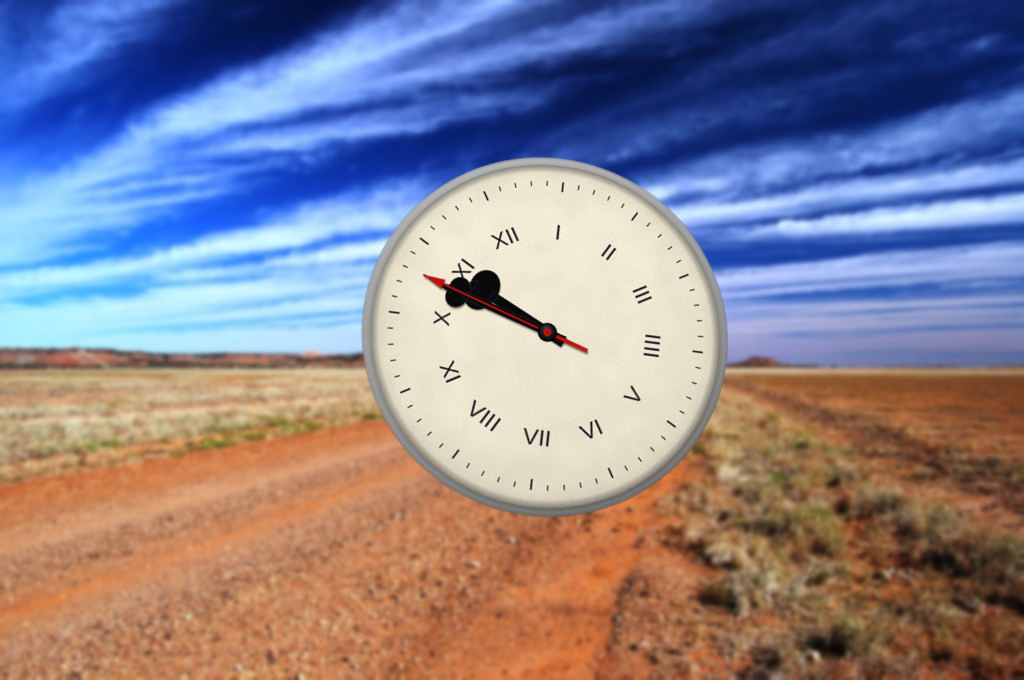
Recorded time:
10 h 52 min 53 s
